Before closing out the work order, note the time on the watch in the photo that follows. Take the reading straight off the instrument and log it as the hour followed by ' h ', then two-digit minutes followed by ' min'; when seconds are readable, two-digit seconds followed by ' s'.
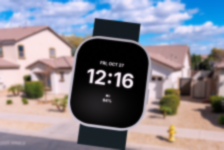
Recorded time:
12 h 16 min
